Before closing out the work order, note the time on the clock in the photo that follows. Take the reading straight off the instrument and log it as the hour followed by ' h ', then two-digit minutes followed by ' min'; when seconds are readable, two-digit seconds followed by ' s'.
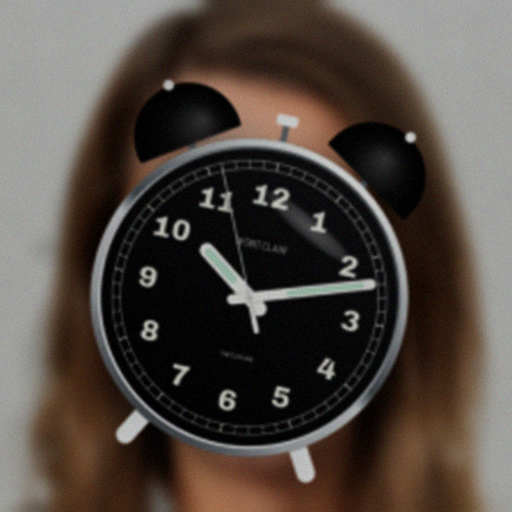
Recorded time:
10 h 11 min 56 s
